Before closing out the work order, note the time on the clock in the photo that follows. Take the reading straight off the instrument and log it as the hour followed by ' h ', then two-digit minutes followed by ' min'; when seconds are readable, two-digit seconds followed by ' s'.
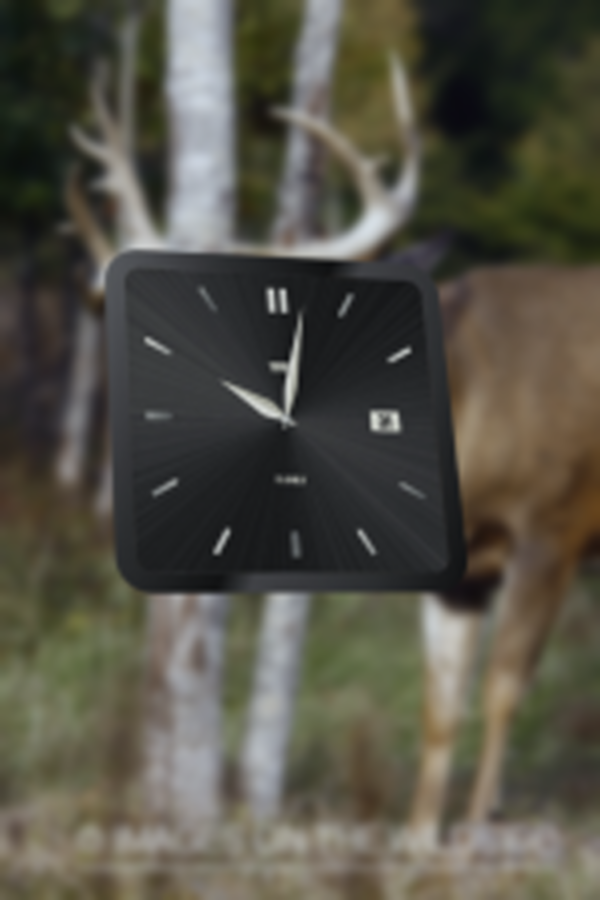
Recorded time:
10 h 02 min
